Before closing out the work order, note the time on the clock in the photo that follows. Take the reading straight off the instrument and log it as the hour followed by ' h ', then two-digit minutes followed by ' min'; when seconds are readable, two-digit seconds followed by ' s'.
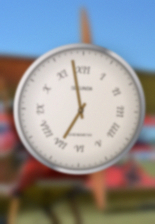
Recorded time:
6 h 58 min
